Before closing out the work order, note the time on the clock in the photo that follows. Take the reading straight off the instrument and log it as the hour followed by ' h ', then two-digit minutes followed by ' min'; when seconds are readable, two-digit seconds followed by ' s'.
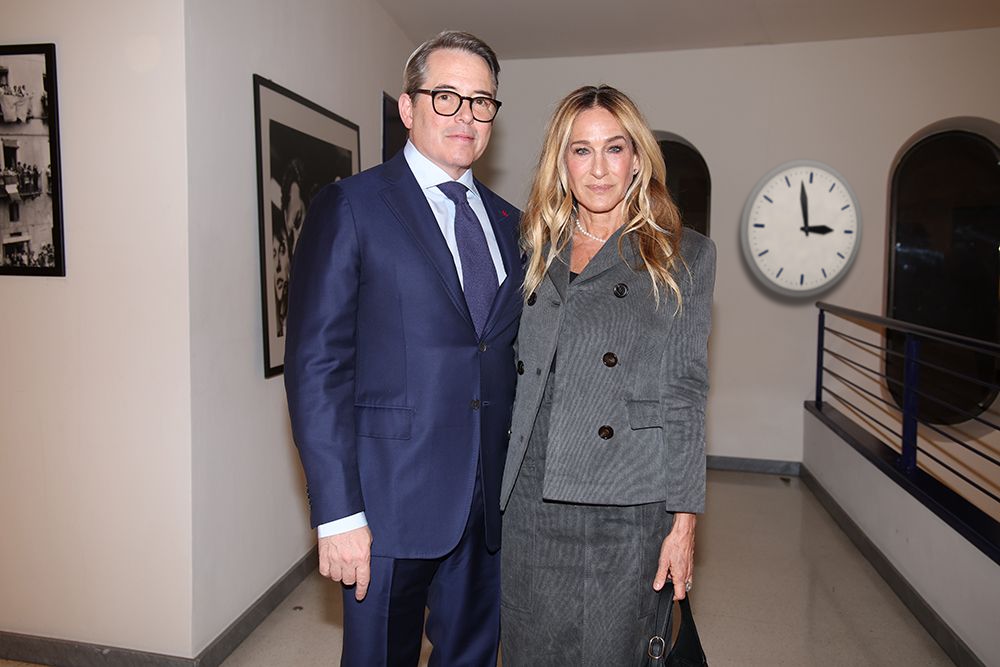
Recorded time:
2 h 58 min
